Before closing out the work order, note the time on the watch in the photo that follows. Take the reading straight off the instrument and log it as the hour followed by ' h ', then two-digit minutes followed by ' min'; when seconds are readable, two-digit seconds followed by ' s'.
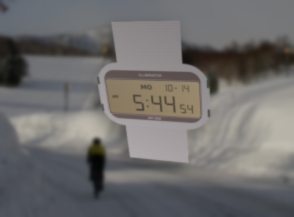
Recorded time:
5 h 44 min
